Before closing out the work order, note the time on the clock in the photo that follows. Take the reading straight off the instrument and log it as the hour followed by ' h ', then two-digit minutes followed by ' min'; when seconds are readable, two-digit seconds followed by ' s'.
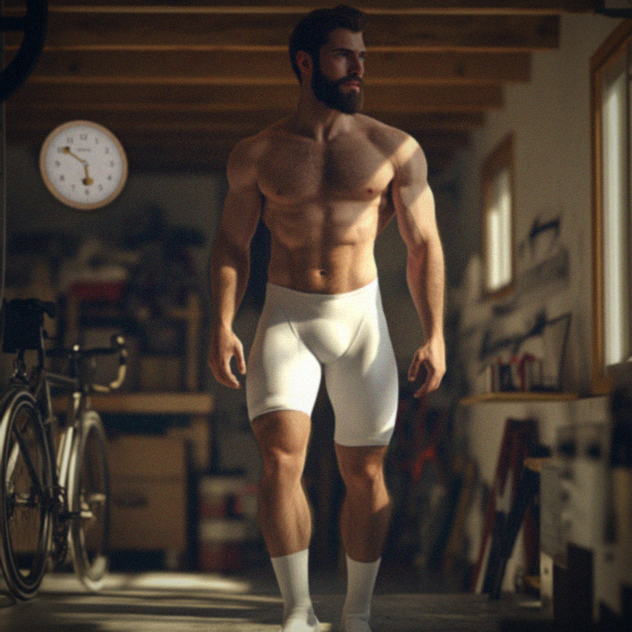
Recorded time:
5 h 51 min
